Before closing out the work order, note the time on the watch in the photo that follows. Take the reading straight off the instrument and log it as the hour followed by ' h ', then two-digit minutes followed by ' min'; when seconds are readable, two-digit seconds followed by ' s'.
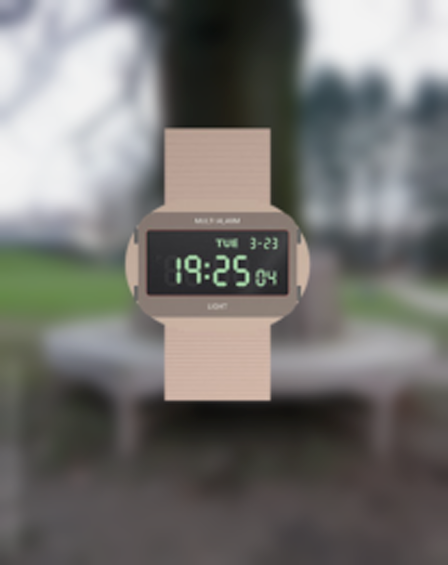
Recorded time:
19 h 25 min 04 s
